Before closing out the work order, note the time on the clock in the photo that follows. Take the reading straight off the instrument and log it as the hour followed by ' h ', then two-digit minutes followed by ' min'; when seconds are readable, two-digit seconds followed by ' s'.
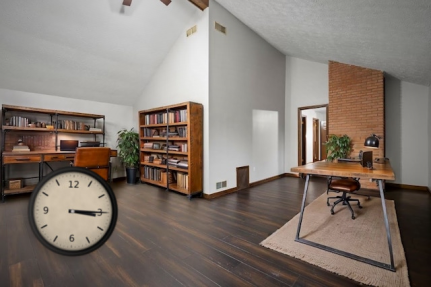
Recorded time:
3 h 15 min
